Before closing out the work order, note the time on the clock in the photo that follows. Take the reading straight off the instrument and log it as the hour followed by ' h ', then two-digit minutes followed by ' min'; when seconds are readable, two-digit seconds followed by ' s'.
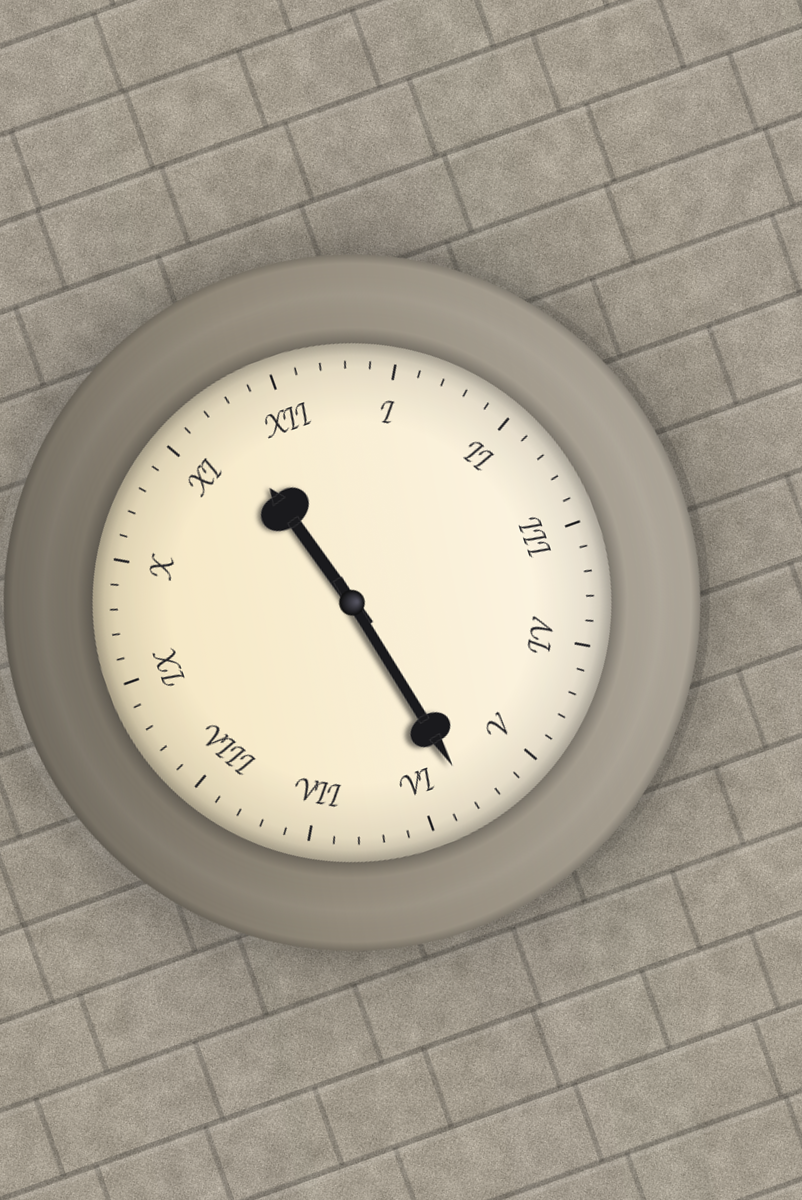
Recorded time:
11 h 28 min
